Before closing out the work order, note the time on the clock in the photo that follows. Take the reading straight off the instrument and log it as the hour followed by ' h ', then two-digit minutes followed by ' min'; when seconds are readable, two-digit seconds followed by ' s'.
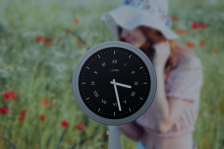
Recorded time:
3 h 28 min
